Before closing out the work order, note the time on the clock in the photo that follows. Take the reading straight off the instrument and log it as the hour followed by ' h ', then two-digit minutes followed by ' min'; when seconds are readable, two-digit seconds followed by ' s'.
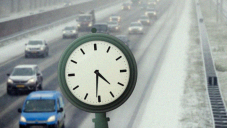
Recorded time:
4 h 31 min
